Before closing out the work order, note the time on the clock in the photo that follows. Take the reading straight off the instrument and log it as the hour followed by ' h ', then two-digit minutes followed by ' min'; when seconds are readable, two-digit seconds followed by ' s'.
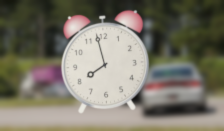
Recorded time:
7 h 58 min
